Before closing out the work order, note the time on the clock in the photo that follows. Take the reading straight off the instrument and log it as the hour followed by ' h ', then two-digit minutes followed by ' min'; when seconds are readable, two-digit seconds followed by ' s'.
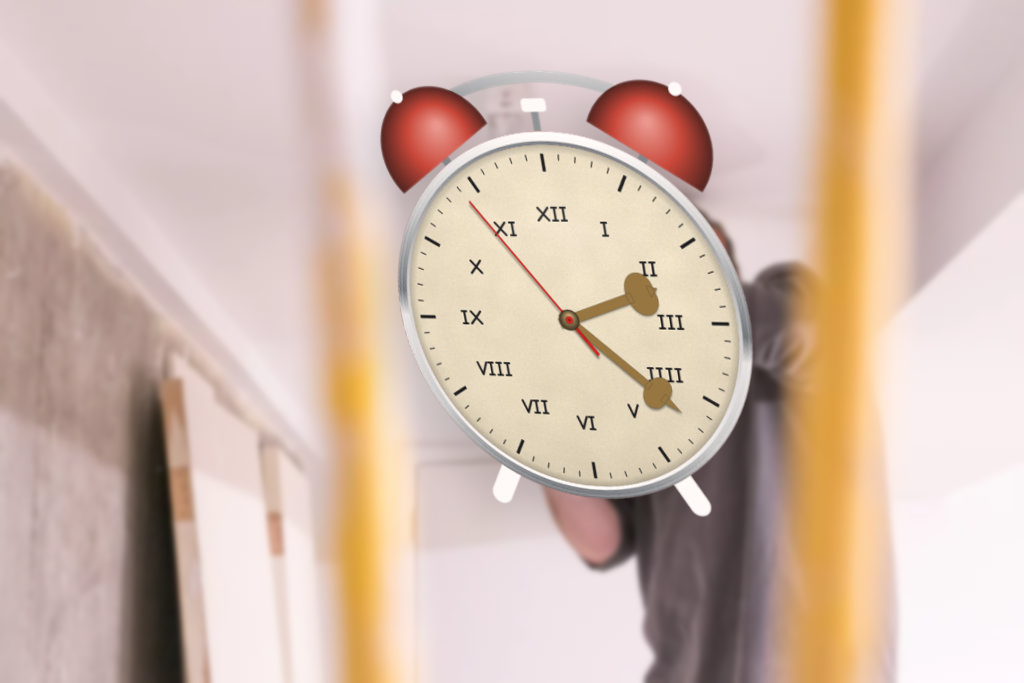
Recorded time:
2 h 21 min 54 s
